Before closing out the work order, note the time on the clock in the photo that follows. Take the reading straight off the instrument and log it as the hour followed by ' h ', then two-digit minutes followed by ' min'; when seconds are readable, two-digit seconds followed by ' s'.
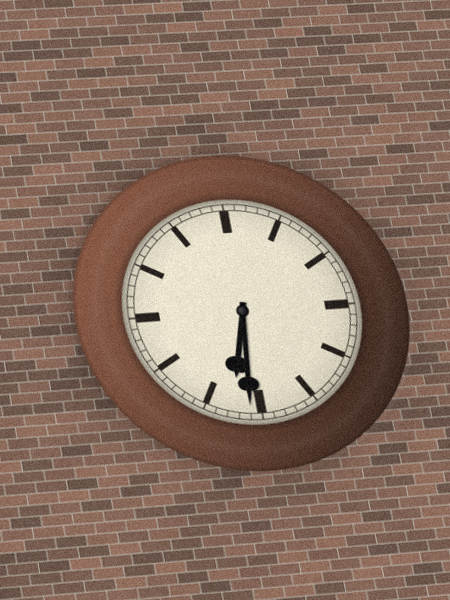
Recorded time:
6 h 31 min
